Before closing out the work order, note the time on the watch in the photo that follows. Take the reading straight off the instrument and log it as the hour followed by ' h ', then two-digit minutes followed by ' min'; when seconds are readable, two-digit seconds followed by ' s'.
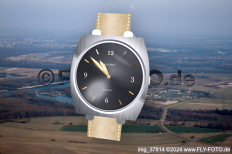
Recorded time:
10 h 52 min
